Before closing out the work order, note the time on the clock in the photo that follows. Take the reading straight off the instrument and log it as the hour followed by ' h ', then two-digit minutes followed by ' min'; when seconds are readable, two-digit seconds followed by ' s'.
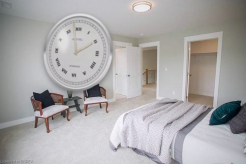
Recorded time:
1 h 58 min
